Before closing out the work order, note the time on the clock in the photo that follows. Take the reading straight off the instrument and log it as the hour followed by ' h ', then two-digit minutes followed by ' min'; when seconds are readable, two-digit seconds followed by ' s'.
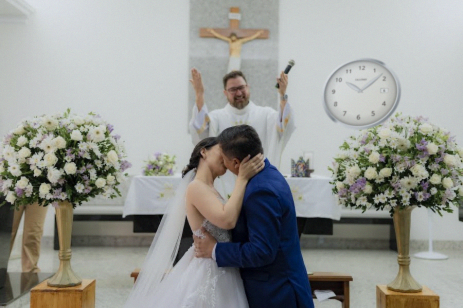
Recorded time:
10 h 08 min
